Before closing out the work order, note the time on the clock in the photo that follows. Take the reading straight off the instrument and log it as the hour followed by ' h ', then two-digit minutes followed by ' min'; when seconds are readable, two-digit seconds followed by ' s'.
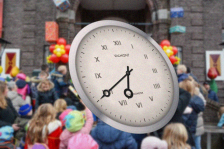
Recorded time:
6 h 40 min
